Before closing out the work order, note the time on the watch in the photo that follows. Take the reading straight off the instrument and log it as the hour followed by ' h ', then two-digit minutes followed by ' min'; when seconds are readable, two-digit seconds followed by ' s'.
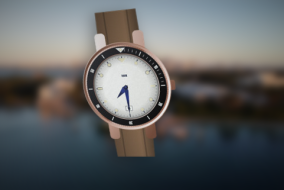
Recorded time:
7 h 30 min
